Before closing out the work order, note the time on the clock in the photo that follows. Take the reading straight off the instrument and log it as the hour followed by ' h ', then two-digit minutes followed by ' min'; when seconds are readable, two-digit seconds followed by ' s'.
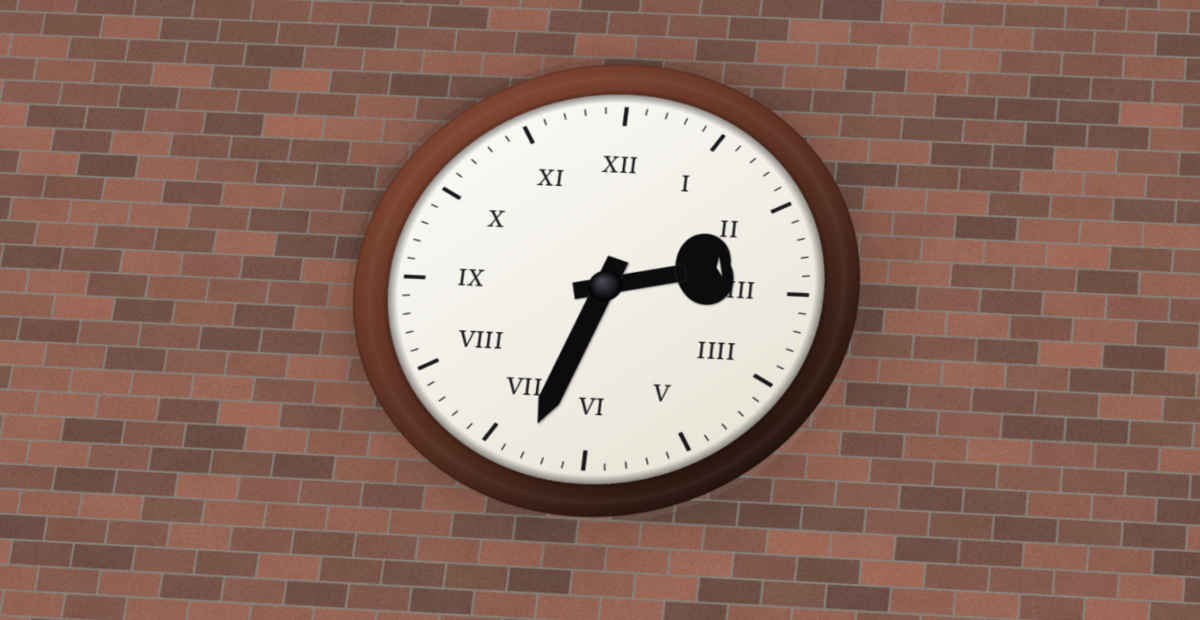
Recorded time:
2 h 33 min
